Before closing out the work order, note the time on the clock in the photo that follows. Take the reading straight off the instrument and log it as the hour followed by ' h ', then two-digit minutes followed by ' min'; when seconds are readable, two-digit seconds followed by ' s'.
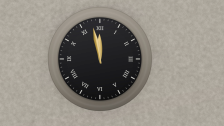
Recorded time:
11 h 58 min
